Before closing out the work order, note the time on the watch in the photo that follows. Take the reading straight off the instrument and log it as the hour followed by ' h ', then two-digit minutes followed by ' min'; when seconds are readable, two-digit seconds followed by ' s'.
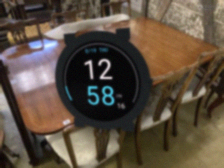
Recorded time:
12 h 58 min
